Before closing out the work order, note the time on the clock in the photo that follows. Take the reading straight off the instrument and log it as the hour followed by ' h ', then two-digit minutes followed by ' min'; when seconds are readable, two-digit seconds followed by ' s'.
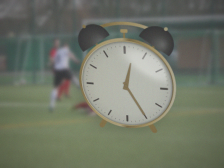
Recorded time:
12 h 25 min
